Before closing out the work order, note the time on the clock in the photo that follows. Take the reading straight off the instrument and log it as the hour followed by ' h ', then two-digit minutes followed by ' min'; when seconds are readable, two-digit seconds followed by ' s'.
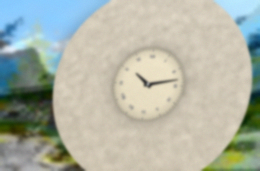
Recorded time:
10 h 13 min
